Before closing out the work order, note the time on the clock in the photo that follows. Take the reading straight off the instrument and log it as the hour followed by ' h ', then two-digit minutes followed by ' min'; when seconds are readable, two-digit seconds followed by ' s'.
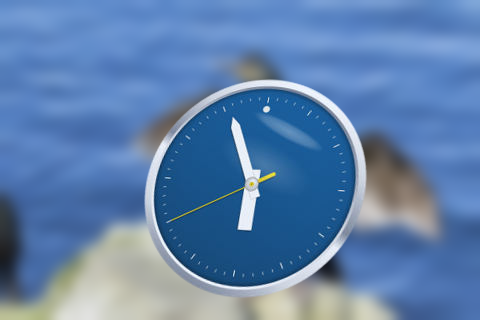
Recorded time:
5 h 55 min 40 s
